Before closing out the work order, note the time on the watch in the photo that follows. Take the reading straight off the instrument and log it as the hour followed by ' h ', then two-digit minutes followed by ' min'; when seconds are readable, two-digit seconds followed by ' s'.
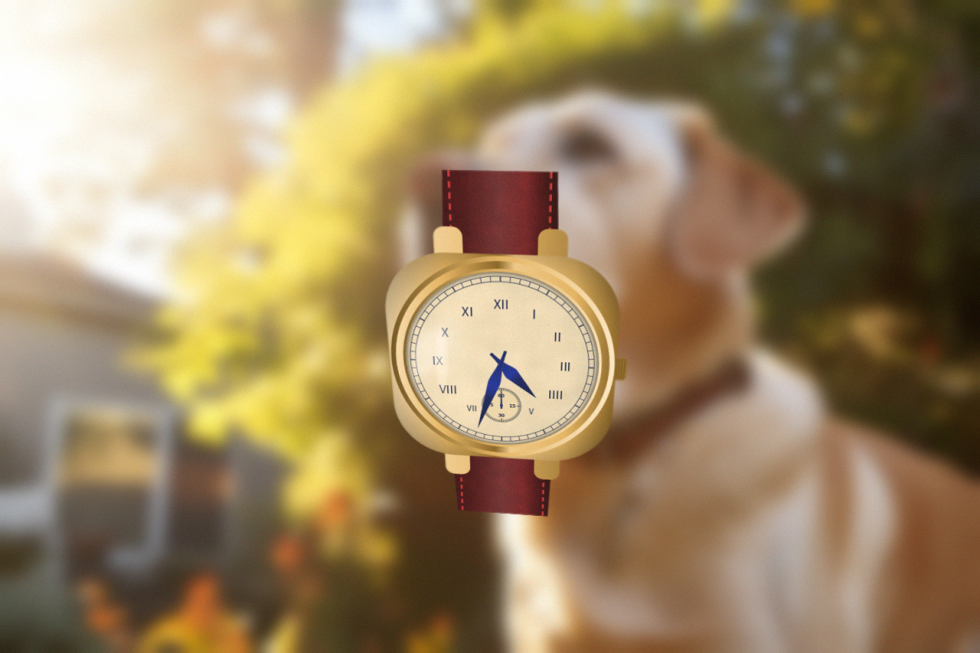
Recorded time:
4 h 33 min
